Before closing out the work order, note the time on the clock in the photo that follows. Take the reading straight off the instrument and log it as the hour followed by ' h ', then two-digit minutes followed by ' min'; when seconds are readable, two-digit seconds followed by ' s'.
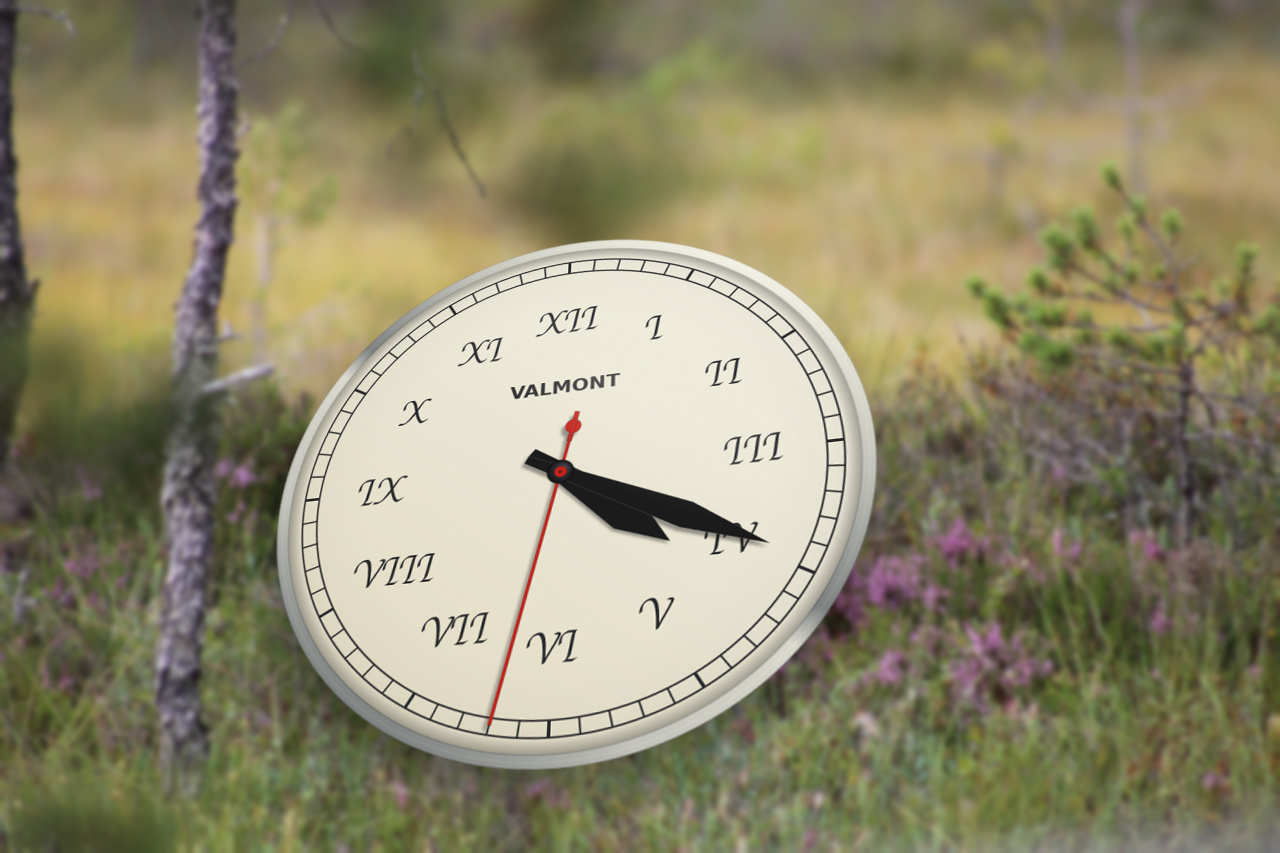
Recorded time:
4 h 19 min 32 s
